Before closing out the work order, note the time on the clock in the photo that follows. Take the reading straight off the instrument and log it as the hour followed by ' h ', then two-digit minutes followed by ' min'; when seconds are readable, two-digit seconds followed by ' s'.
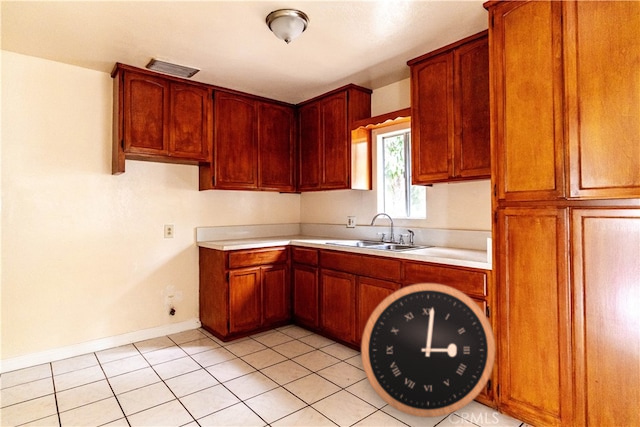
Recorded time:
3 h 01 min
